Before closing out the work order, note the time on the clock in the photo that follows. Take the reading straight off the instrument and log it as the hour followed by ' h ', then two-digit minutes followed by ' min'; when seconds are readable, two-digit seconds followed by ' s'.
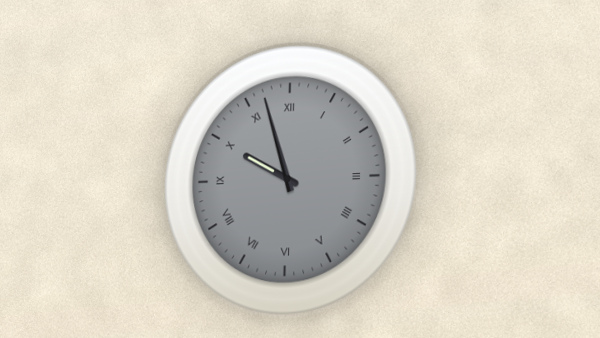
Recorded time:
9 h 57 min
